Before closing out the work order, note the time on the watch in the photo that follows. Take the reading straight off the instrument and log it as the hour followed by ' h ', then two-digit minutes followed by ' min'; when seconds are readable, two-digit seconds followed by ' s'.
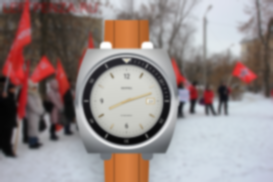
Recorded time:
8 h 12 min
